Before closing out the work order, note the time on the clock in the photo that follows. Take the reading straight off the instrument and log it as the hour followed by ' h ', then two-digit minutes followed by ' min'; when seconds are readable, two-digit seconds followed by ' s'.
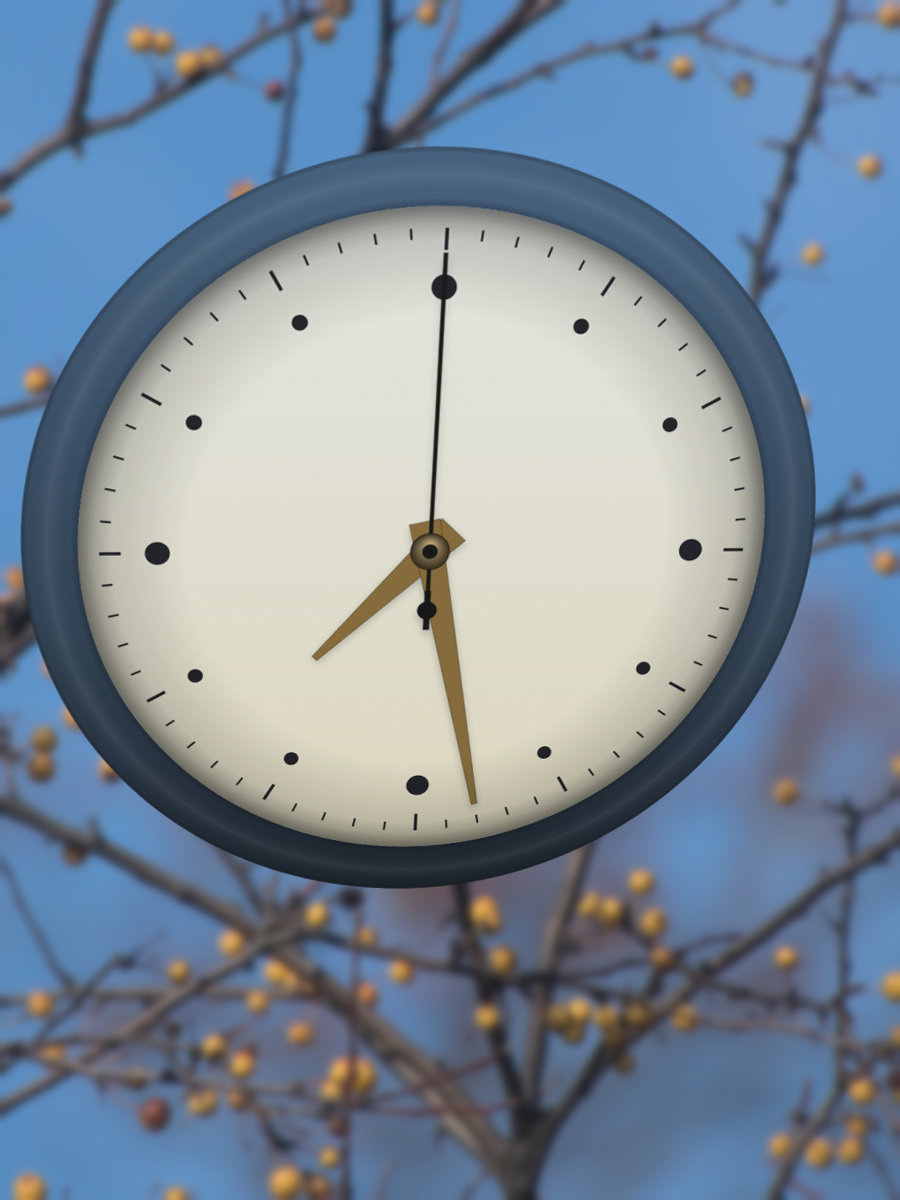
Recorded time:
7 h 28 min 00 s
